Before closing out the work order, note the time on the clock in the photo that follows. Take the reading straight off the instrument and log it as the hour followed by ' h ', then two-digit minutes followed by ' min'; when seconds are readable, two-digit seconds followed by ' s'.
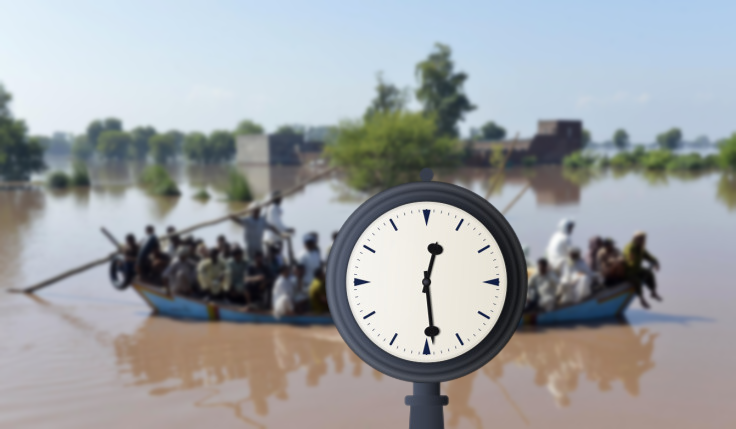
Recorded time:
12 h 29 min
